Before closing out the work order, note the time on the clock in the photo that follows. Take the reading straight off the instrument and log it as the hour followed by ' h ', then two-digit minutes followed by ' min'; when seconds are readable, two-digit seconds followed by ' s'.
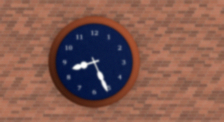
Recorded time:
8 h 26 min
